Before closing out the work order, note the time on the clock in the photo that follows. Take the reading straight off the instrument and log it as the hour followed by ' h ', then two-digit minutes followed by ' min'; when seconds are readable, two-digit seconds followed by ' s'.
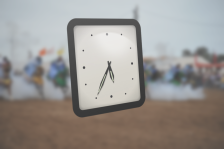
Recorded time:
5 h 35 min
